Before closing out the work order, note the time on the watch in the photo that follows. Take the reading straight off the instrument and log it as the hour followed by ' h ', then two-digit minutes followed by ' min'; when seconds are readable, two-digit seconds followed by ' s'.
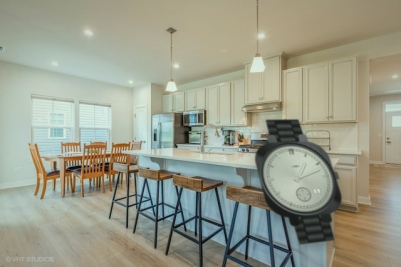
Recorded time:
1 h 12 min
